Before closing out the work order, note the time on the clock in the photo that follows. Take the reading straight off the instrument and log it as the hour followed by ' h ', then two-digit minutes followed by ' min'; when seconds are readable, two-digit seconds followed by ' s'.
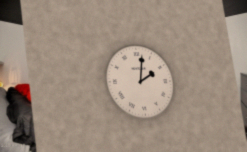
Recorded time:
2 h 02 min
